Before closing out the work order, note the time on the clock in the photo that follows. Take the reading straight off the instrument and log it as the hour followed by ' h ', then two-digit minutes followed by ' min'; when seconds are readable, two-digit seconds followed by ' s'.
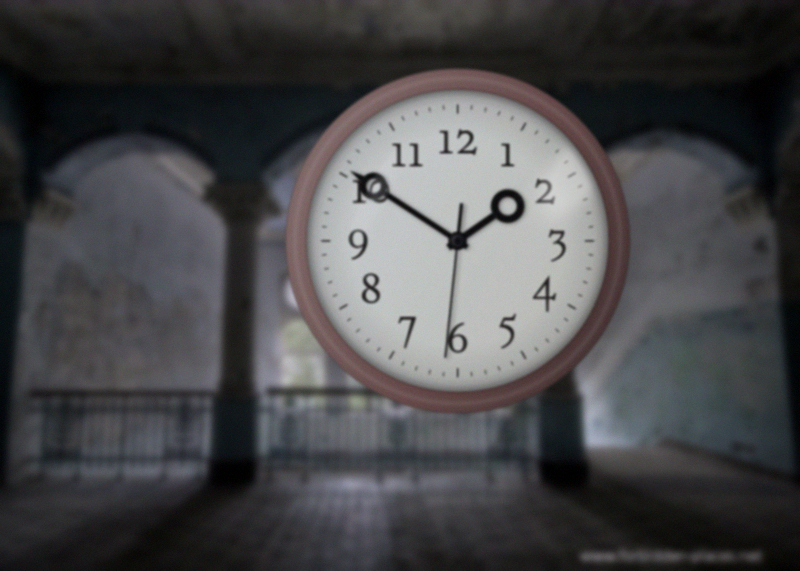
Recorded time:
1 h 50 min 31 s
